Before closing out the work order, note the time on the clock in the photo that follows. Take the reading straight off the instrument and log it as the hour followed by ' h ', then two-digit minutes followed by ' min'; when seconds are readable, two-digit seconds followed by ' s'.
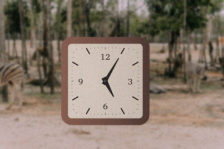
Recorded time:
5 h 05 min
